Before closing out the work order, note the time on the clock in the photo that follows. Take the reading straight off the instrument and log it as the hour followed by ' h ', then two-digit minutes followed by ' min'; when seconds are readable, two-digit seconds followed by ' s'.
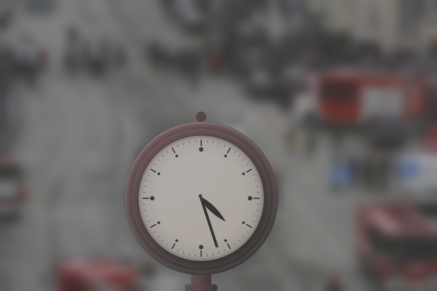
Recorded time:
4 h 27 min
